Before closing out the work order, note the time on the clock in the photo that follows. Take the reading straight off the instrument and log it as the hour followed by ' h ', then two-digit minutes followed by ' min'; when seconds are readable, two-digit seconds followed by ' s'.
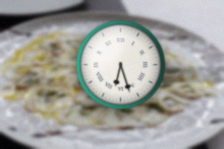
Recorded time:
6 h 27 min
